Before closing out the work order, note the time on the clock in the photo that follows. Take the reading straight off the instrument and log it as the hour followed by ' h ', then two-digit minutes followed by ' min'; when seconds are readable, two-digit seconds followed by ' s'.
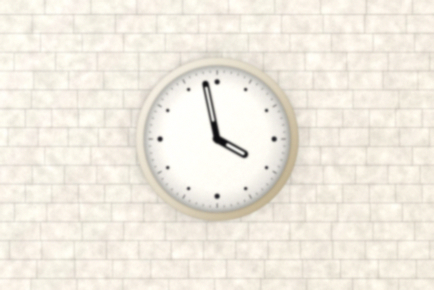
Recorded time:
3 h 58 min
